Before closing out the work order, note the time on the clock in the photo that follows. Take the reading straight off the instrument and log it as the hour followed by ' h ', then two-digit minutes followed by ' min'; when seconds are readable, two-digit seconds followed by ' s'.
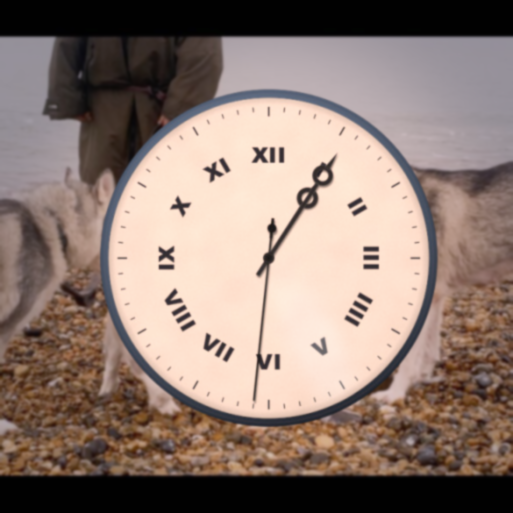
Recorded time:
1 h 05 min 31 s
